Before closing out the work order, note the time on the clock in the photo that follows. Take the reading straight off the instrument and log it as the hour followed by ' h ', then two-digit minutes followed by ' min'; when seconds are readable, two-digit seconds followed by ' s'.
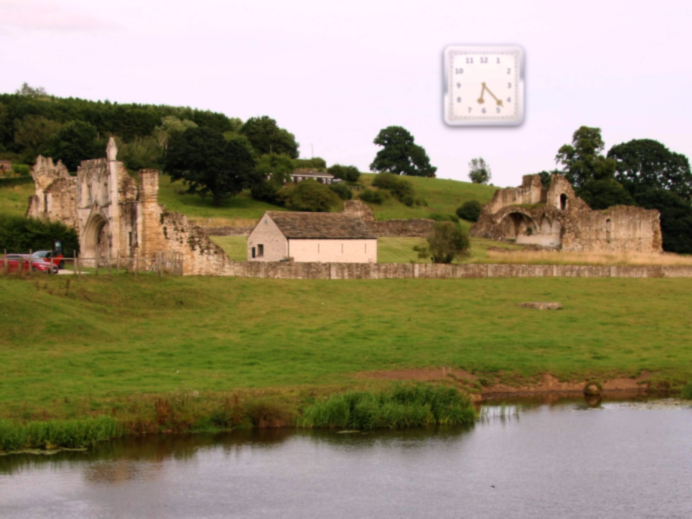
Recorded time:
6 h 23 min
